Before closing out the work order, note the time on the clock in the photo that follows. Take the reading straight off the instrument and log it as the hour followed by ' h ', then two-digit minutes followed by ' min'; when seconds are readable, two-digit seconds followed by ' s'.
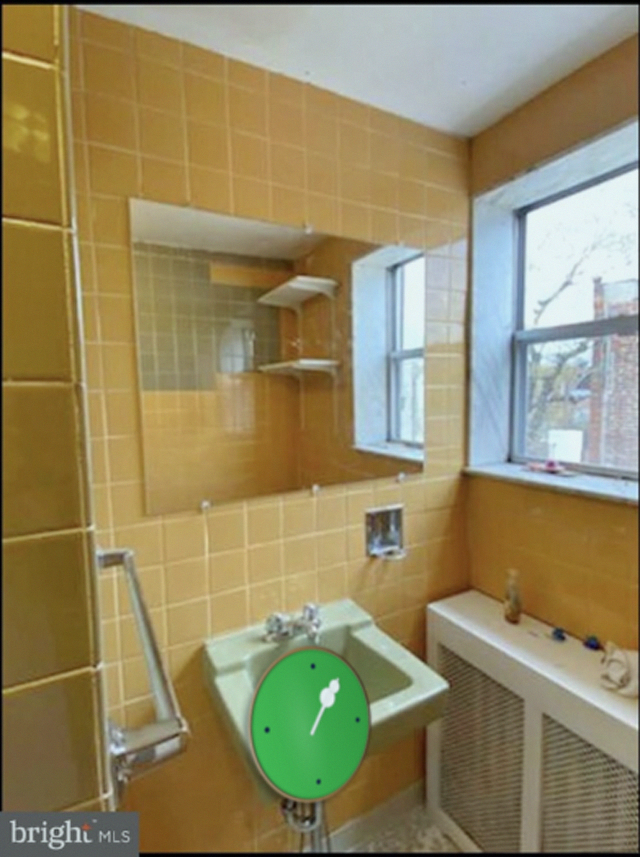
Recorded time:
1 h 06 min
